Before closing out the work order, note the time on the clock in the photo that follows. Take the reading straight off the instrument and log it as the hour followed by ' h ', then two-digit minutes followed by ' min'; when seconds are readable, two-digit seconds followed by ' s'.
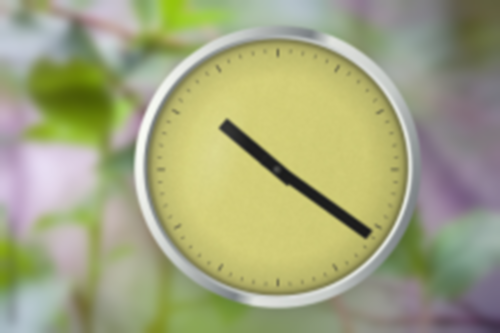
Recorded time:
10 h 21 min
